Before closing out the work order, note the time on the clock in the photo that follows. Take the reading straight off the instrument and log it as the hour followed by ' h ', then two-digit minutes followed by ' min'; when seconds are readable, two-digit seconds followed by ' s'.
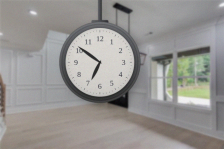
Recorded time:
6 h 51 min
